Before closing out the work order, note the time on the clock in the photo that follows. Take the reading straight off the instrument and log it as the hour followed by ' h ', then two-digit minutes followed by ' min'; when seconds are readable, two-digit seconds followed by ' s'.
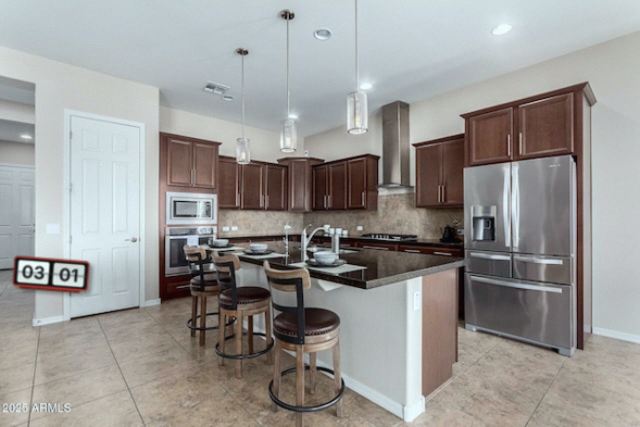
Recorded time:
3 h 01 min
